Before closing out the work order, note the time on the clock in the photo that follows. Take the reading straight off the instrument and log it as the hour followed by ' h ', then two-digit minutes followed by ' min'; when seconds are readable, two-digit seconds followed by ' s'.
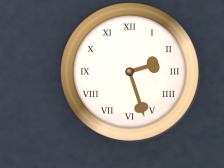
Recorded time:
2 h 27 min
